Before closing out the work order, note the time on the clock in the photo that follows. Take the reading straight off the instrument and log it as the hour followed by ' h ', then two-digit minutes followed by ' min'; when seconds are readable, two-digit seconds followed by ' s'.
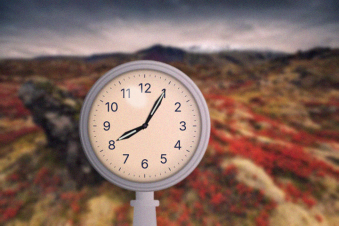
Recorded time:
8 h 05 min
